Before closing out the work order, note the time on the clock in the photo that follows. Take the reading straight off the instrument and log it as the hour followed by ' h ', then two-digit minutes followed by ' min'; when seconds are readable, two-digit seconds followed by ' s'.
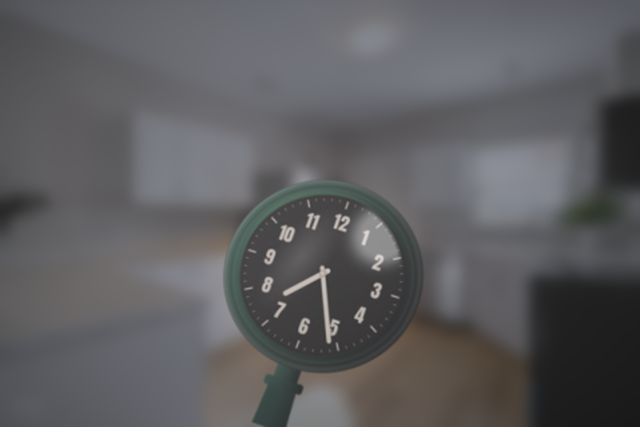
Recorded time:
7 h 26 min
